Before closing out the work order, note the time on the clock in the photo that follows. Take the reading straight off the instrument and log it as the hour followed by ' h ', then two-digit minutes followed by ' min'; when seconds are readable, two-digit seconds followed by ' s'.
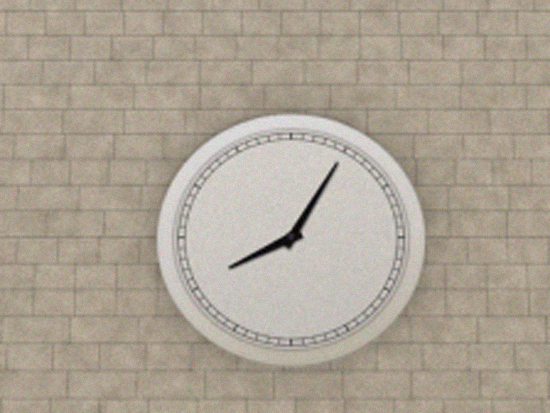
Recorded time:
8 h 05 min
